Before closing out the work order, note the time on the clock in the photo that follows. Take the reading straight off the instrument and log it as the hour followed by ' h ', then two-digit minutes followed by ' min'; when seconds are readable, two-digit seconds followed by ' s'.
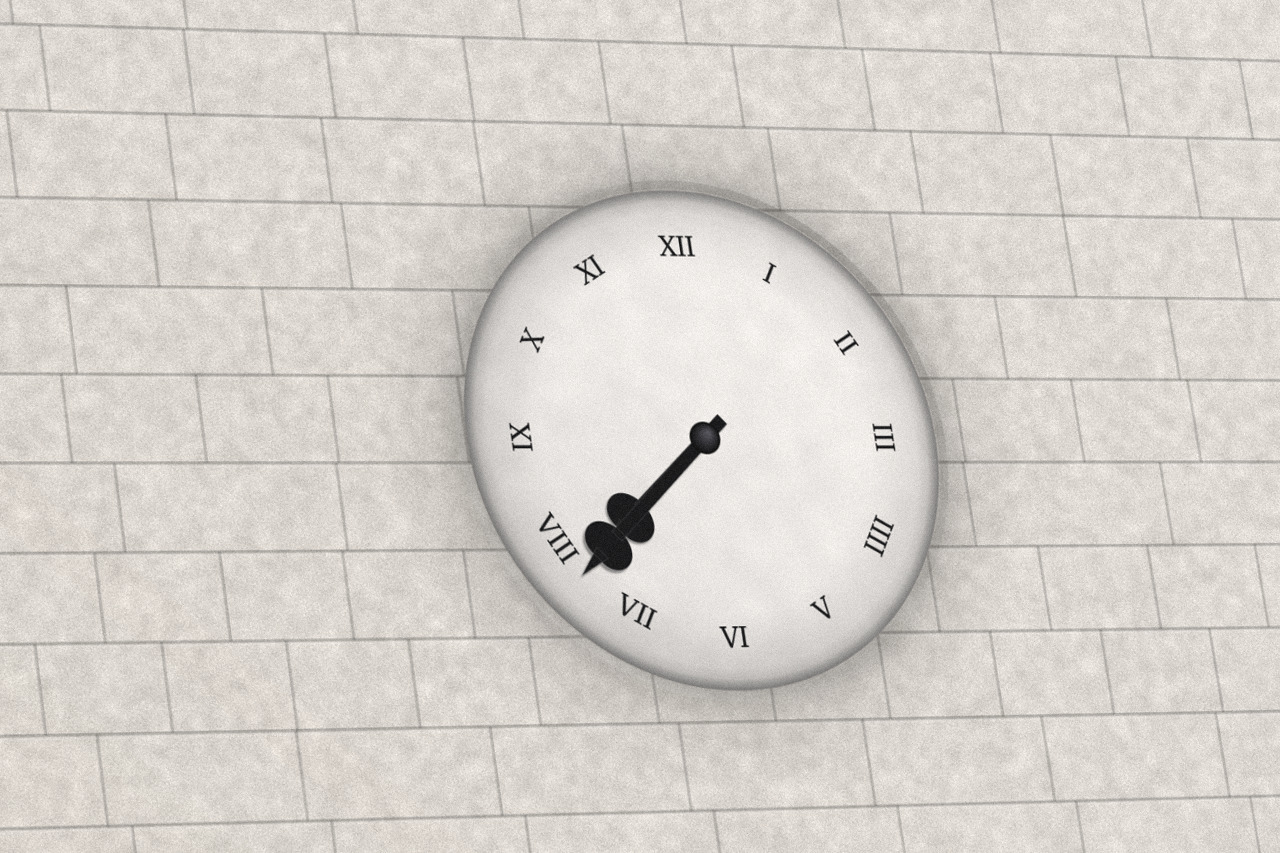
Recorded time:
7 h 38 min
